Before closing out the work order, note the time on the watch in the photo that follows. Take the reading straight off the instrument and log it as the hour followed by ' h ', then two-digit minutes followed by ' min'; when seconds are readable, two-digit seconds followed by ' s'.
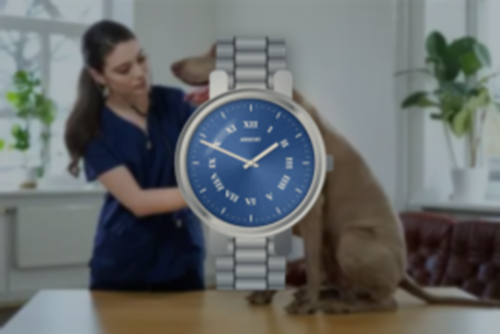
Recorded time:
1 h 49 min
